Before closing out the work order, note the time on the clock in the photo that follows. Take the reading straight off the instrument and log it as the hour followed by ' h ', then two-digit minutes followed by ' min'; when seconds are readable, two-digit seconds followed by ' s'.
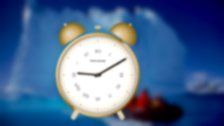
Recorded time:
9 h 10 min
